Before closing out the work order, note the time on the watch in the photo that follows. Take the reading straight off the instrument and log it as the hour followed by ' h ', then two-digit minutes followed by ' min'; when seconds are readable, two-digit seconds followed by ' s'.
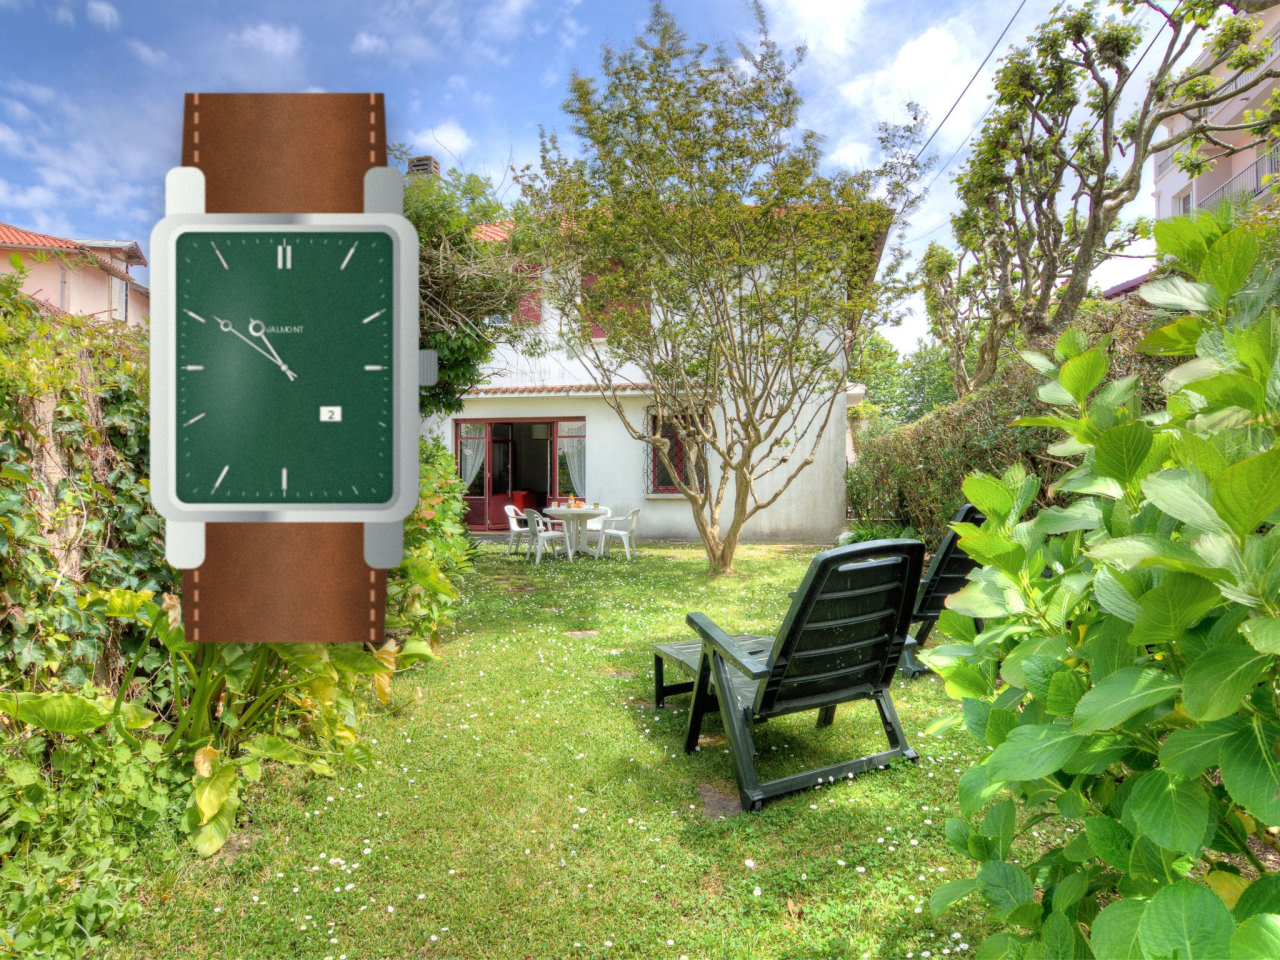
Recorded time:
10 h 51 min
